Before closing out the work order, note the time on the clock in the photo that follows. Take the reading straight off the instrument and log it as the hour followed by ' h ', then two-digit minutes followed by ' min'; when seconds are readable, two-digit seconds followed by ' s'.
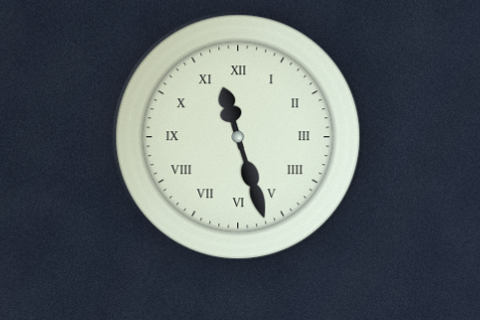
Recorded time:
11 h 27 min
